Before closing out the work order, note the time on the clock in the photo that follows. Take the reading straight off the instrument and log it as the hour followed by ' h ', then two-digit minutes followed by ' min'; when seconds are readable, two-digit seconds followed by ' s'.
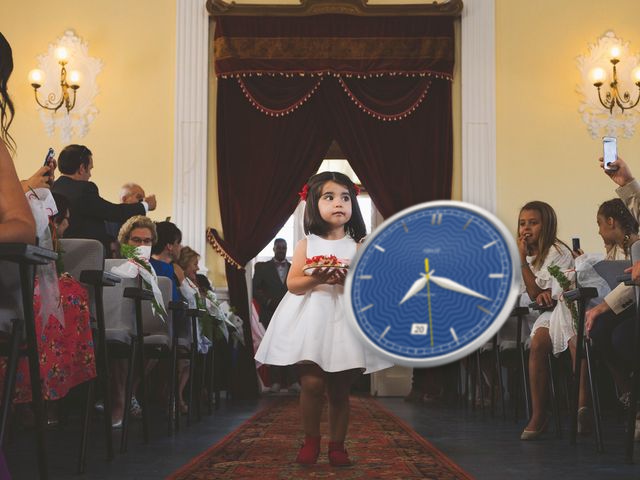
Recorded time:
7 h 18 min 28 s
